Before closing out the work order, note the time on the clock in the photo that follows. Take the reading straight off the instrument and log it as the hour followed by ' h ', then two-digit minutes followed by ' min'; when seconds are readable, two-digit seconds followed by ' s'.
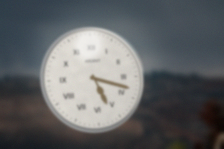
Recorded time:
5 h 18 min
